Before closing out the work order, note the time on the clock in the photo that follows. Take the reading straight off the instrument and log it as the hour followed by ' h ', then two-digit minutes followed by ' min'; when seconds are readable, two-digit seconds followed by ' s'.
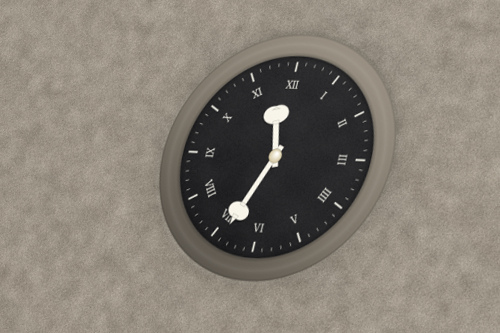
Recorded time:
11 h 34 min
